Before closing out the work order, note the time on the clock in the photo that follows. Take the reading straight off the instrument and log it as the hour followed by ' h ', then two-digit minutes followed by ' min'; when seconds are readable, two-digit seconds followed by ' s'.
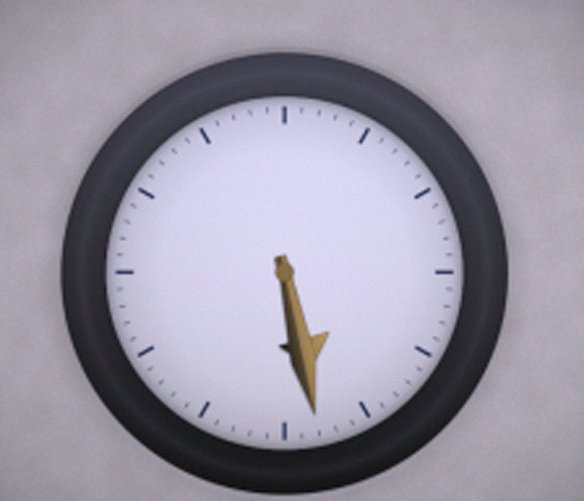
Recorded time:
5 h 28 min
